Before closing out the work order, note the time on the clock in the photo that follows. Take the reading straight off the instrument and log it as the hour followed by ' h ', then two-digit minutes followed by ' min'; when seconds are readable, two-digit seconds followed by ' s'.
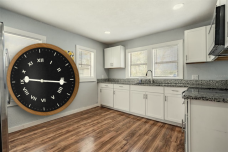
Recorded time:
9 h 16 min
